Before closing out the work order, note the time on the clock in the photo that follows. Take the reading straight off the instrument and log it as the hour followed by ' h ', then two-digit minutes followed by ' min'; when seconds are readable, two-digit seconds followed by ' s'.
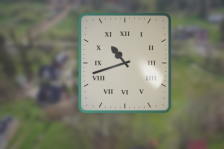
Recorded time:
10 h 42 min
